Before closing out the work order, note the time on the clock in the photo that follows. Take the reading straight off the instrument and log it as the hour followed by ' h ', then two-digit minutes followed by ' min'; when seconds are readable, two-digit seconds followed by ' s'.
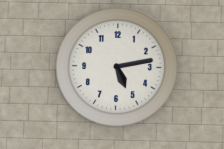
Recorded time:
5 h 13 min
